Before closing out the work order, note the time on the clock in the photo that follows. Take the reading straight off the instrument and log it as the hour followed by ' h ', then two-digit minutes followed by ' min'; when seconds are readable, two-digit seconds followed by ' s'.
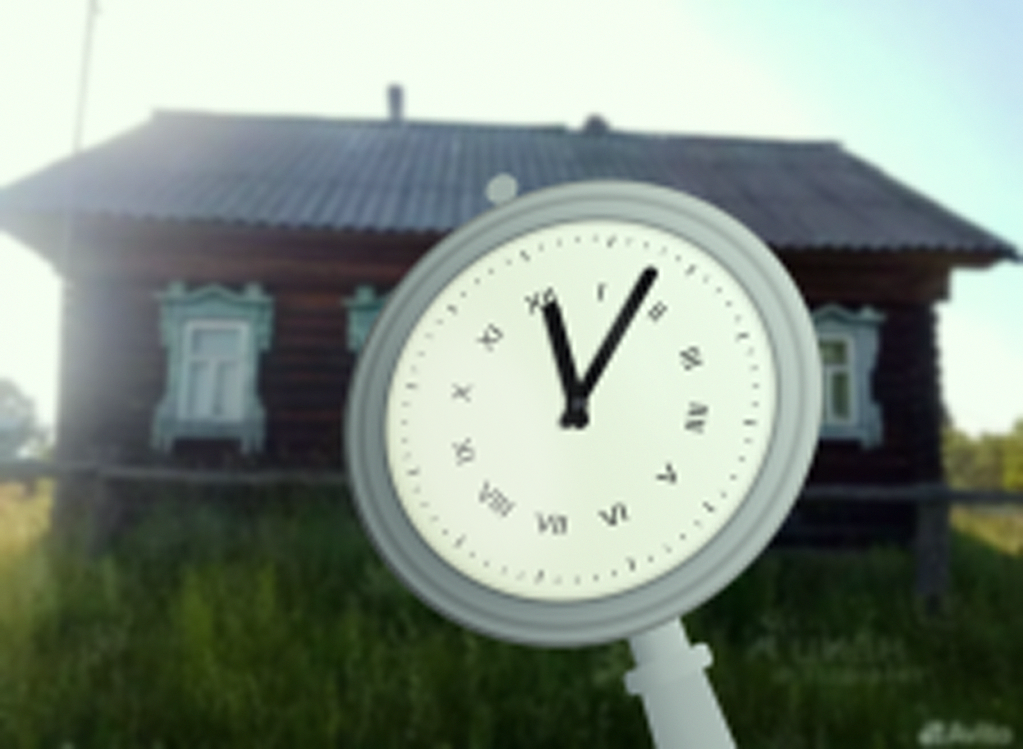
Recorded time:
12 h 08 min
